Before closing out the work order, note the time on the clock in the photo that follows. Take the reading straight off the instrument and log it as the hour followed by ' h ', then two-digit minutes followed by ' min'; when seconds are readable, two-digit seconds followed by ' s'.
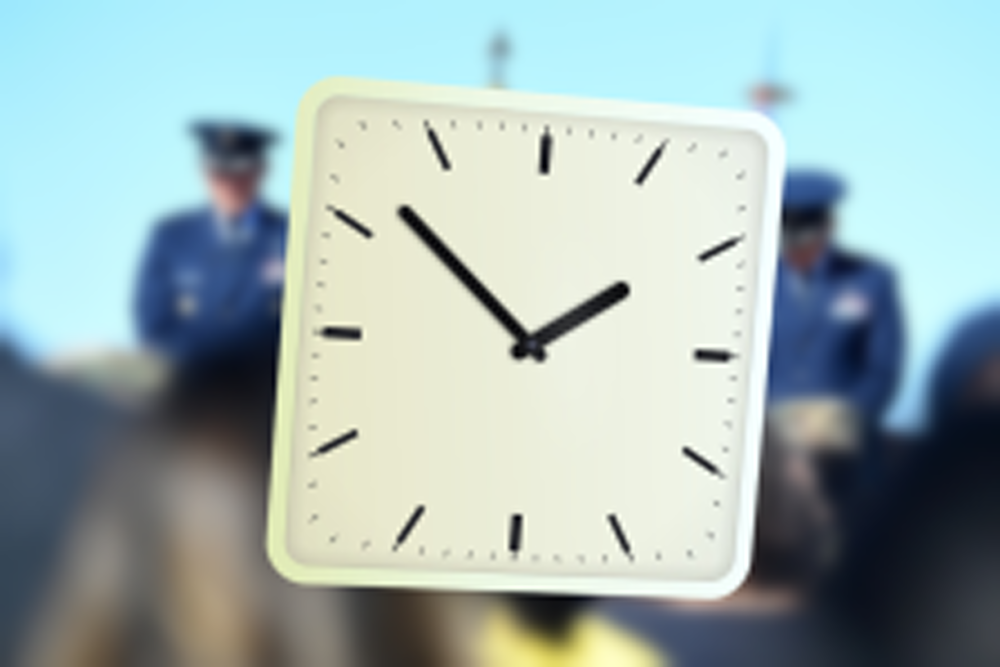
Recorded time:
1 h 52 min
